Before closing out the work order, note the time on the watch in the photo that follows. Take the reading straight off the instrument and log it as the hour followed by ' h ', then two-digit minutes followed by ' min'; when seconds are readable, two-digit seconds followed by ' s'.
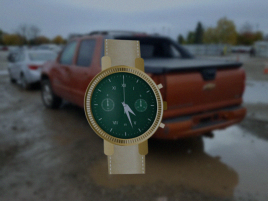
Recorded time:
4 h 27 min
